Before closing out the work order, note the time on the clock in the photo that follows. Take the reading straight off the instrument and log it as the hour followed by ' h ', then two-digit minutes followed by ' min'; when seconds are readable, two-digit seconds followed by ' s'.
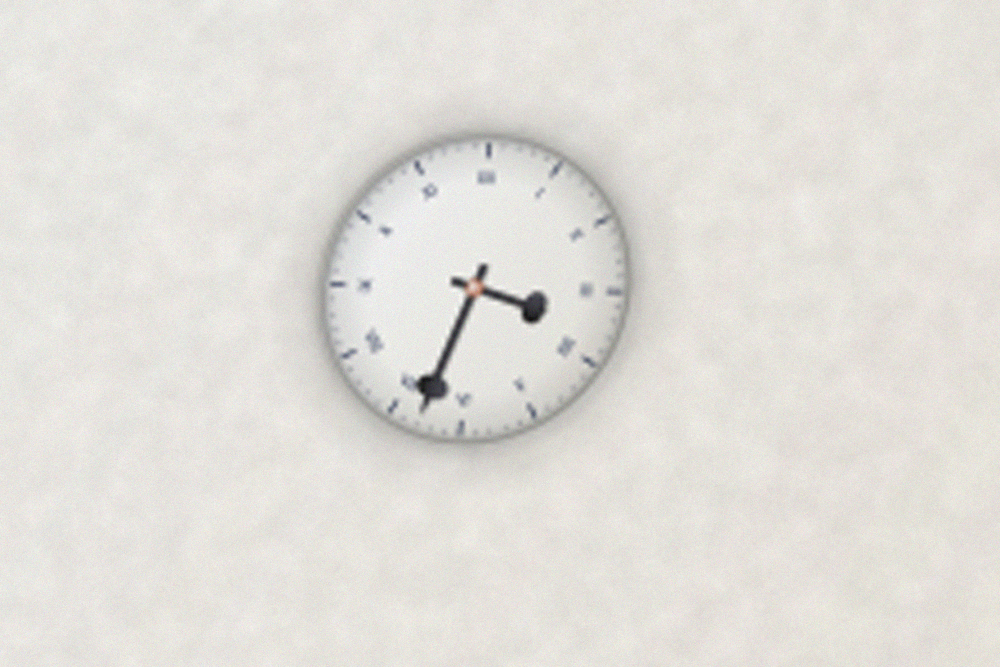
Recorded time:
3 h 33 min
